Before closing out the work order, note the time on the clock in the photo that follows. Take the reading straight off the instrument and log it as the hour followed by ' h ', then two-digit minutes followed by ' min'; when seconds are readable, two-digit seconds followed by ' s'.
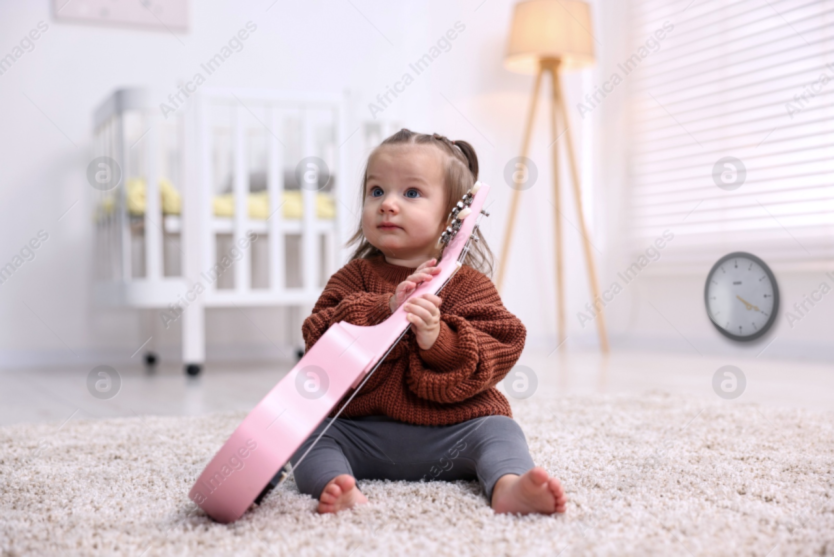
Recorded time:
4 h 20 min
